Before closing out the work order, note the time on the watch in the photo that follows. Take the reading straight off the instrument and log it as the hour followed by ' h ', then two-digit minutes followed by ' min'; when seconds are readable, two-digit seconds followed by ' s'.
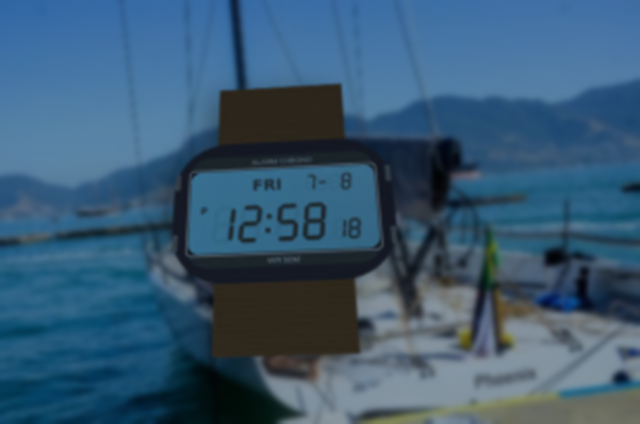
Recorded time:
12 h 58 min 18 s
